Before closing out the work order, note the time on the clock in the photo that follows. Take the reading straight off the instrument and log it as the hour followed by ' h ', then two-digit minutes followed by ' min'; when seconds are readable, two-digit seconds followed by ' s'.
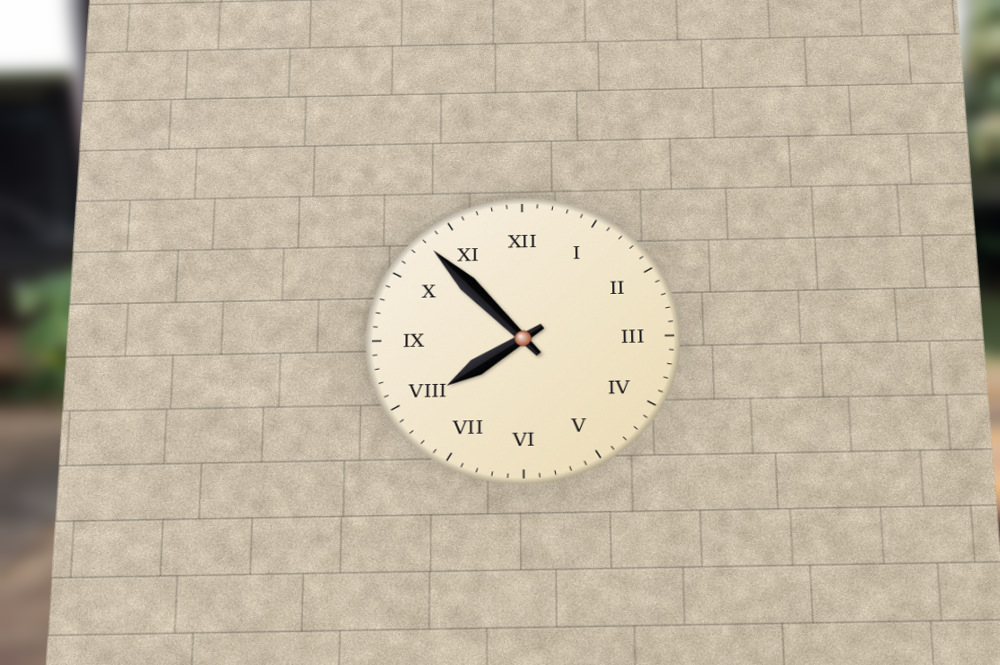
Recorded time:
7 h 53 min
